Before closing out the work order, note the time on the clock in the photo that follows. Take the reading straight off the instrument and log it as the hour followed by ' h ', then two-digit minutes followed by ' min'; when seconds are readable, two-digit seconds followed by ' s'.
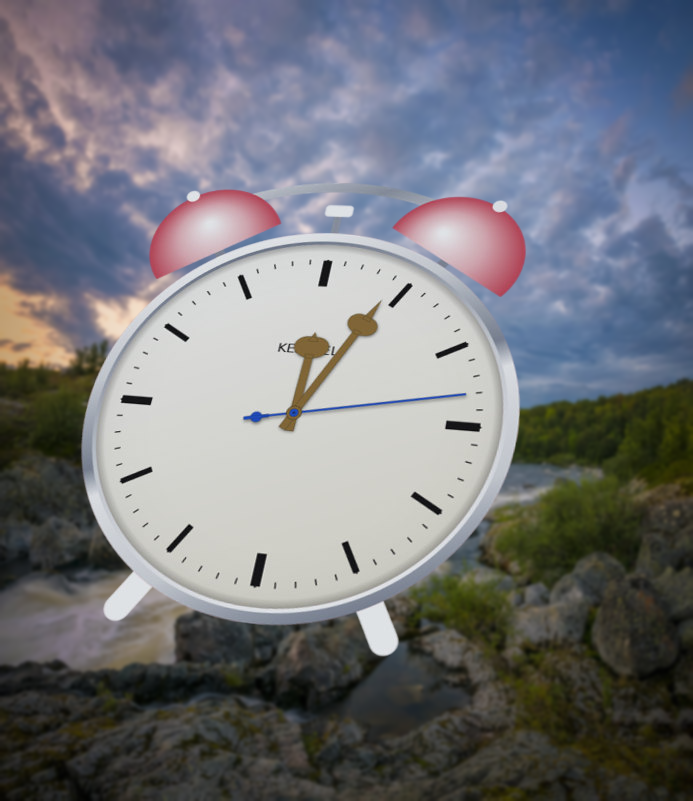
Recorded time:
12 h 04 min 13 s
